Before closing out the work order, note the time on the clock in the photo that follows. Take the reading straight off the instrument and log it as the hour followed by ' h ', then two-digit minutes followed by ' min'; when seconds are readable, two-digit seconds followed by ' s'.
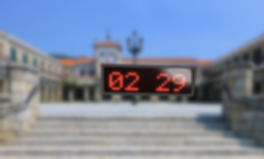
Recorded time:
2 h 29 min
